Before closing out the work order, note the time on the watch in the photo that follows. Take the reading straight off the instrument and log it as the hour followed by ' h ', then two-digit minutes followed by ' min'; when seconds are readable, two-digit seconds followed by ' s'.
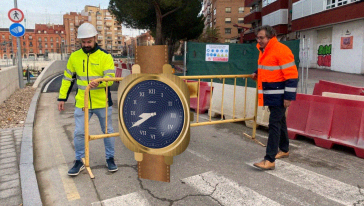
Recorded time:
8 h 40 min
